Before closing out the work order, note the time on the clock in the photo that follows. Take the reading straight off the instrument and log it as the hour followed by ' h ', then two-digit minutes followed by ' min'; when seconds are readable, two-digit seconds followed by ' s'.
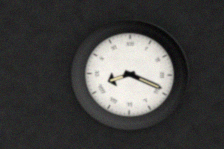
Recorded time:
8 h 19 min
